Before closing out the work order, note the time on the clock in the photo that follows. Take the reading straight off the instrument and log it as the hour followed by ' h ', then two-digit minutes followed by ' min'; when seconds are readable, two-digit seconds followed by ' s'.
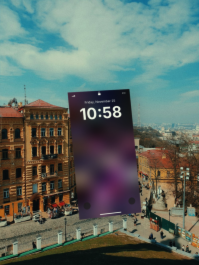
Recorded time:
10 h 58 min
